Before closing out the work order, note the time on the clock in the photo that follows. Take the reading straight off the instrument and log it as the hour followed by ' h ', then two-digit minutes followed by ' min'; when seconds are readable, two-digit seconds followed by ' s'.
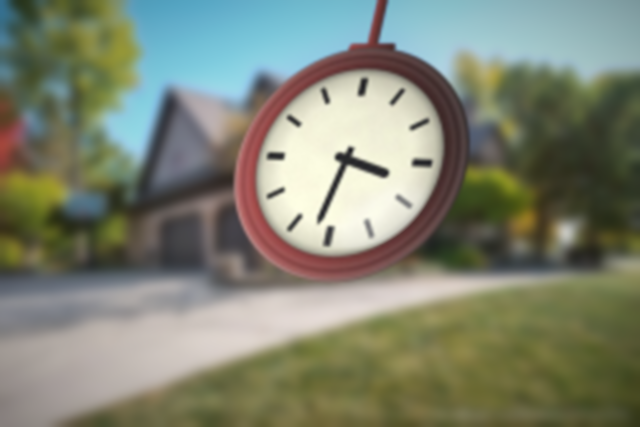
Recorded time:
3 h 32 min
